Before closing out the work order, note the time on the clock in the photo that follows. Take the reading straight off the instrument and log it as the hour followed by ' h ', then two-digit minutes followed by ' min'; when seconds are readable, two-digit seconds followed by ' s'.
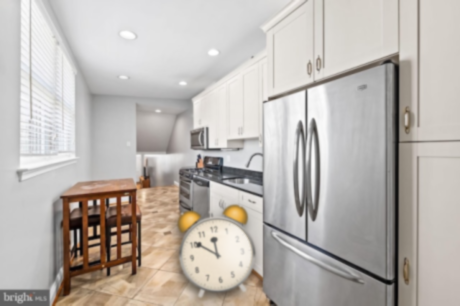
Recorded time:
11 h 51 min
